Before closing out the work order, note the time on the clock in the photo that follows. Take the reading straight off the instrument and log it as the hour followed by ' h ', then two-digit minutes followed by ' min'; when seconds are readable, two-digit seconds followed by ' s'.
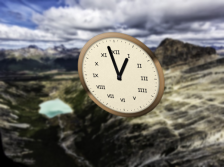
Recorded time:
12 h 58 min
